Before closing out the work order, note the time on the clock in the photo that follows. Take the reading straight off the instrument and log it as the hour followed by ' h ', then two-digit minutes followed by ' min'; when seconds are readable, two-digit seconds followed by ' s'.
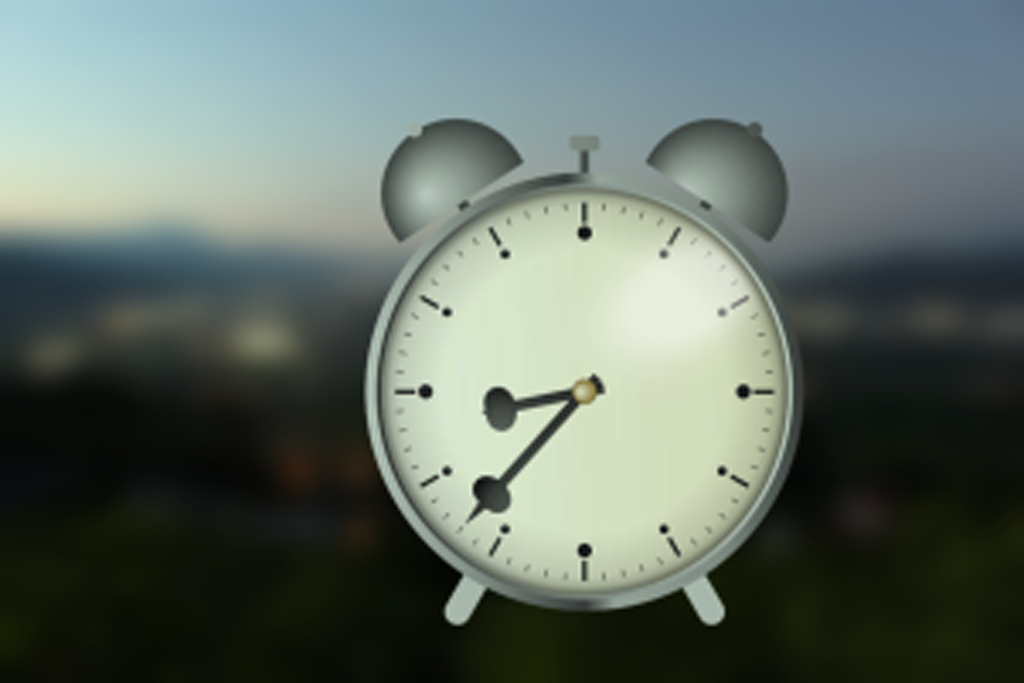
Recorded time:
8 h 37 min
